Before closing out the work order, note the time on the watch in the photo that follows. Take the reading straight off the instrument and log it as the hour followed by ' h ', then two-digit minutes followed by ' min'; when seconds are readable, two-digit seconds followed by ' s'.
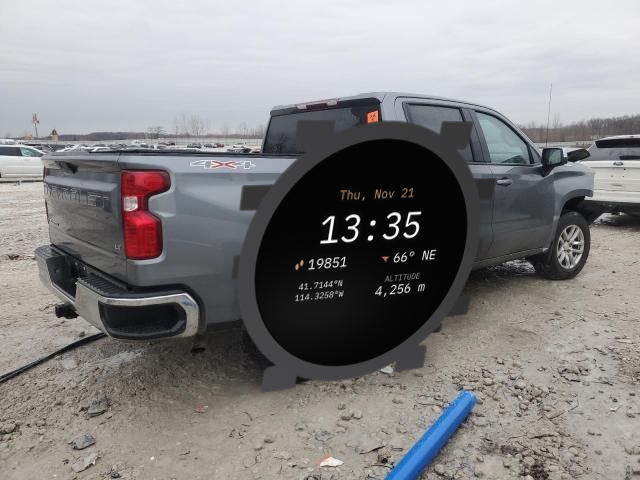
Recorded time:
13 h 35 min
